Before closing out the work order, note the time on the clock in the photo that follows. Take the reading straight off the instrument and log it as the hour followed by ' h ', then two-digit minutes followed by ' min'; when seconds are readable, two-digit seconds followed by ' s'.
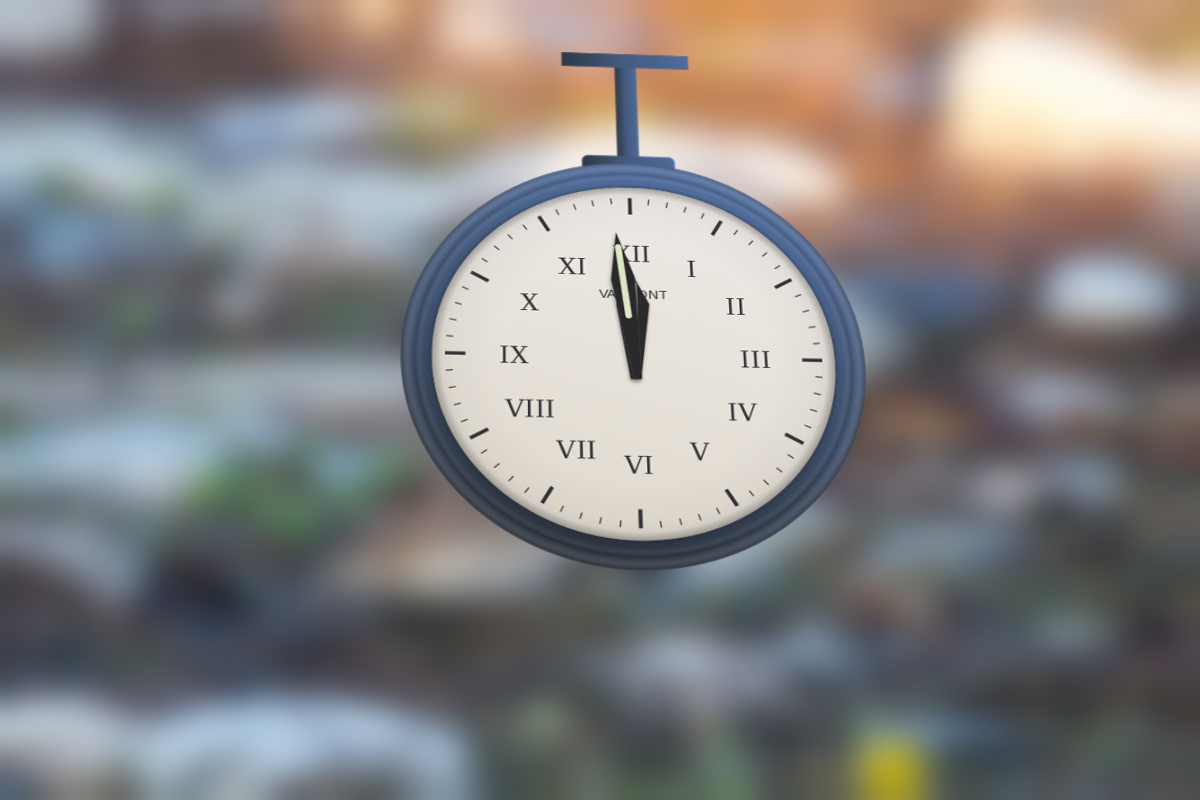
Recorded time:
11 h 59 min
